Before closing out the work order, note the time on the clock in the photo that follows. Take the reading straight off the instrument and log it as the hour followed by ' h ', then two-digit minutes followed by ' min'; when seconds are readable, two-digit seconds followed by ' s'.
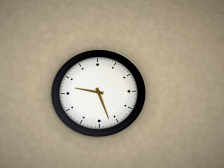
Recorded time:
9 h 27 min
